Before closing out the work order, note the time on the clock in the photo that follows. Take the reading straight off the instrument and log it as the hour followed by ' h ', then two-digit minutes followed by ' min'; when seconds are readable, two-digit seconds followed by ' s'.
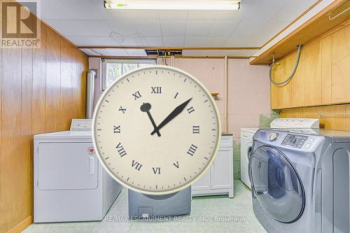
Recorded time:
11 h 08 min
